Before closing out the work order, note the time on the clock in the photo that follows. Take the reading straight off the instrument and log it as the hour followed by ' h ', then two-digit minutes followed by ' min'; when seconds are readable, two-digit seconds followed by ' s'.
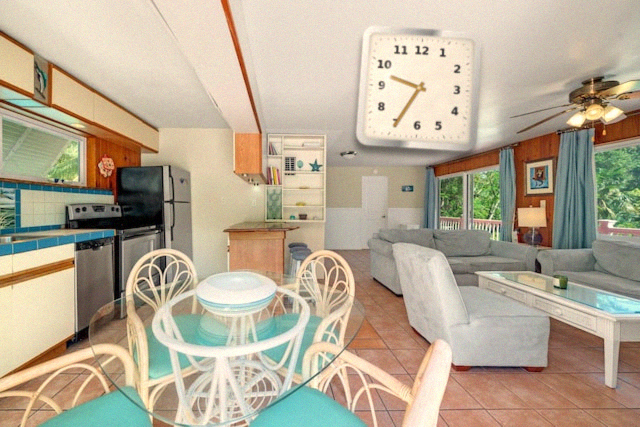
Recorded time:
9 h 35 min
